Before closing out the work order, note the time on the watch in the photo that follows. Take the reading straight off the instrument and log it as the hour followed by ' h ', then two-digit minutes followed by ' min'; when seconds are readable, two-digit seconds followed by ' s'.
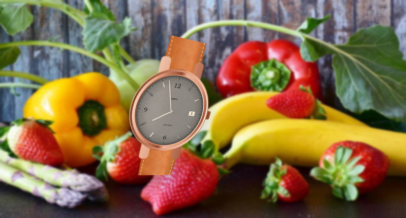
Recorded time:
7 h 57 min
